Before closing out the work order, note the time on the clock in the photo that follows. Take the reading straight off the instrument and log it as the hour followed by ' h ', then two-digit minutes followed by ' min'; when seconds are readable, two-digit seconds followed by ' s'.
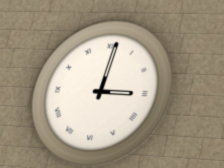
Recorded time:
3 h 01 min
